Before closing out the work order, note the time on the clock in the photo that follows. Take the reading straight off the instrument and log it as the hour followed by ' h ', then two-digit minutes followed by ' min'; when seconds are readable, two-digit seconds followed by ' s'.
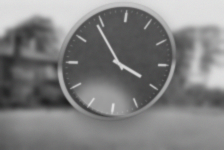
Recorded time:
3 h 54 min
